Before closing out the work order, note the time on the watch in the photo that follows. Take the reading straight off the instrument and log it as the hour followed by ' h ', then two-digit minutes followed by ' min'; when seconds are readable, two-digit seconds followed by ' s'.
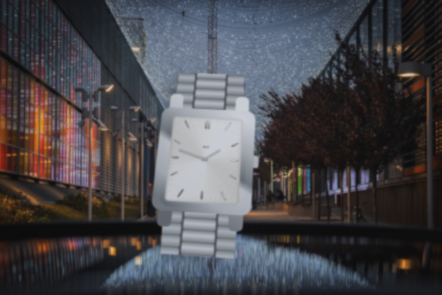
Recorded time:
1 h 48 min
